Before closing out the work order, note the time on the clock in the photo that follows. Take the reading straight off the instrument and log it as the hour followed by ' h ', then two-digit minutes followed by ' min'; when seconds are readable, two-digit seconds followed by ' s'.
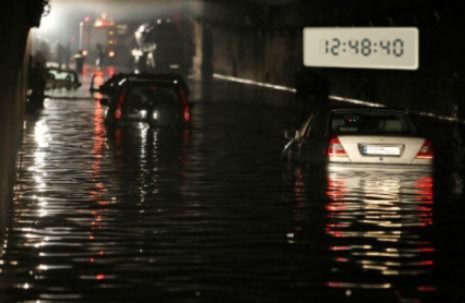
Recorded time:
12 h 48 min 40 s
